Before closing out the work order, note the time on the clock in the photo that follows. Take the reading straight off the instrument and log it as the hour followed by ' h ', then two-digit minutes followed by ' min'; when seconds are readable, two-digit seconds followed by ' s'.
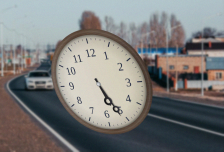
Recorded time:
5 h 26 min
